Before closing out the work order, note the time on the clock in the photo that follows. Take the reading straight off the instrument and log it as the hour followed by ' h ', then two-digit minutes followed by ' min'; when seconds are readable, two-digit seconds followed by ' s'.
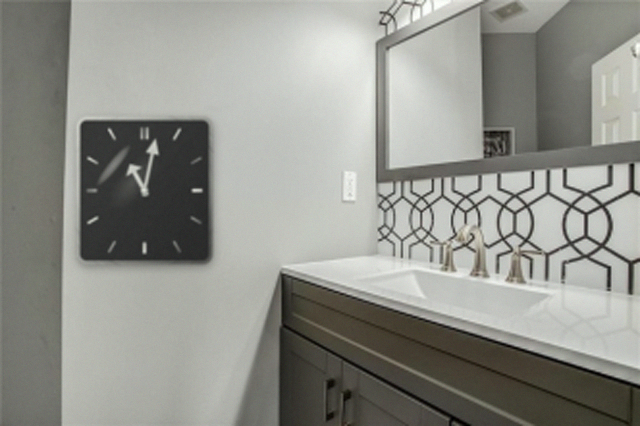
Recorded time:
11 h 02 min
